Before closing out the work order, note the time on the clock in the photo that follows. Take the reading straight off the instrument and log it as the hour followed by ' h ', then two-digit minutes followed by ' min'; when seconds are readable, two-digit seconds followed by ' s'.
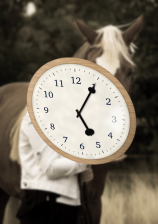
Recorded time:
5 h 05 min
